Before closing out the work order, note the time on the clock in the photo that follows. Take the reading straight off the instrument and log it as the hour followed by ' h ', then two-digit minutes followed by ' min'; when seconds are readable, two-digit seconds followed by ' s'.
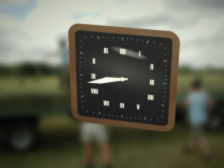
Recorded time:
8 h 43 min
